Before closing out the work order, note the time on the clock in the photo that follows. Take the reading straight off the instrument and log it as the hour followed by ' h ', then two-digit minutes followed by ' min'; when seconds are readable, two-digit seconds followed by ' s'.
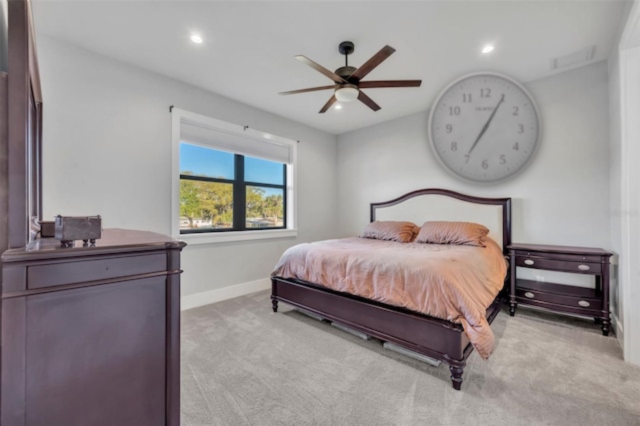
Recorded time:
7 h 05 min
